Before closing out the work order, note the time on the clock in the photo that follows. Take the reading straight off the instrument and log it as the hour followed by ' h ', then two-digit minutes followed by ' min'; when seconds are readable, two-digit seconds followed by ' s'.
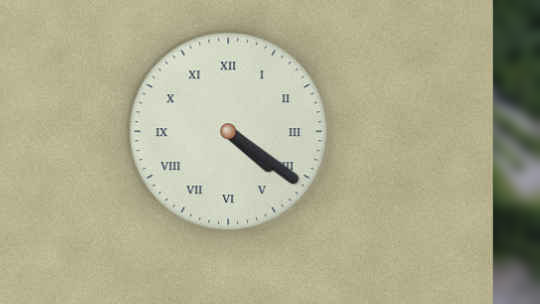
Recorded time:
4 h 21 min
